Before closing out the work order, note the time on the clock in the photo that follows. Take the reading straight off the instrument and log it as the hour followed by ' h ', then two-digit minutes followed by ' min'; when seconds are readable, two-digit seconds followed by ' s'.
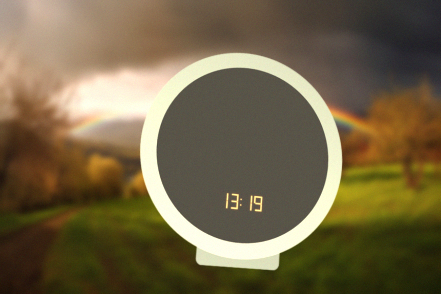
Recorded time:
13 h 19 min
